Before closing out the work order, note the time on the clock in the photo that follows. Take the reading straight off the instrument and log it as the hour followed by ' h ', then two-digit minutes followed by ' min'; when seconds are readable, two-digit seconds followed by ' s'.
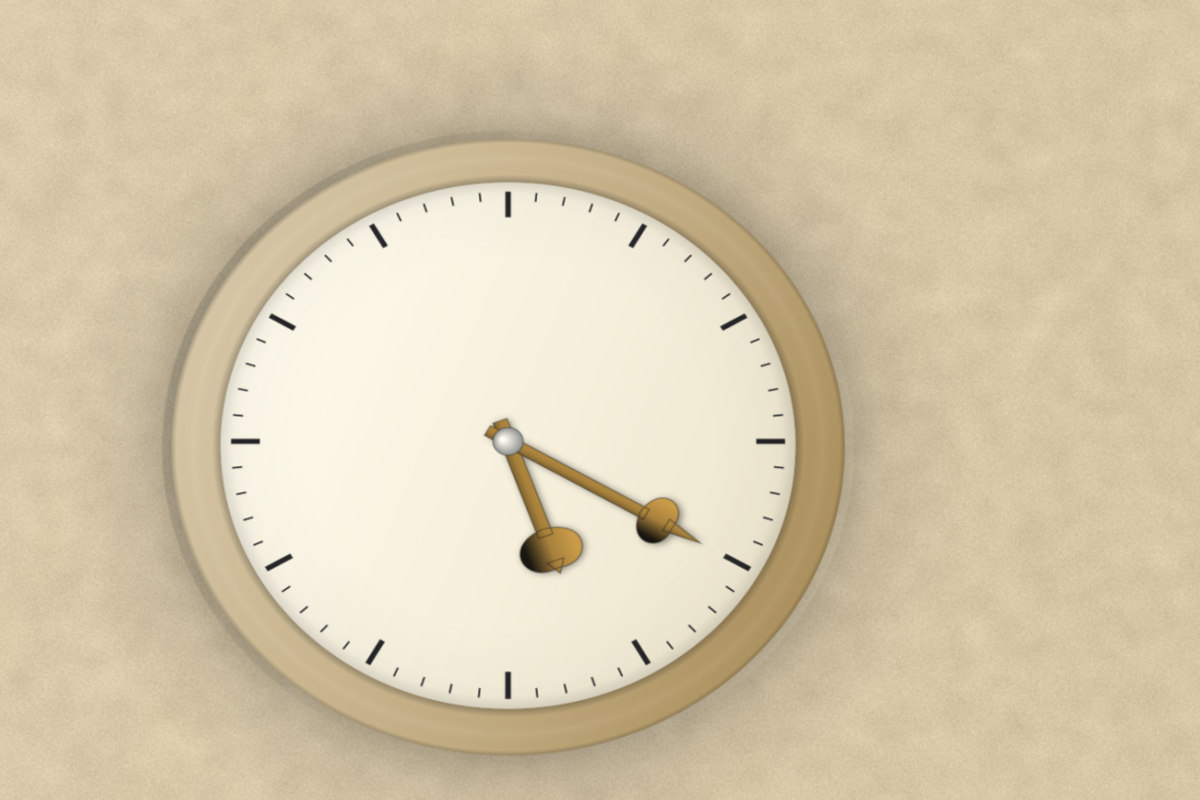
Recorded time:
5 h 20 min
